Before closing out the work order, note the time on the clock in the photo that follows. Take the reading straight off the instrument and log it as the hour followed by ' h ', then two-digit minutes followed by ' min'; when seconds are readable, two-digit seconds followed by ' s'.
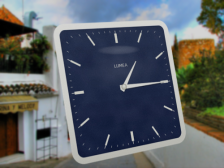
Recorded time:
1 h 15 min
